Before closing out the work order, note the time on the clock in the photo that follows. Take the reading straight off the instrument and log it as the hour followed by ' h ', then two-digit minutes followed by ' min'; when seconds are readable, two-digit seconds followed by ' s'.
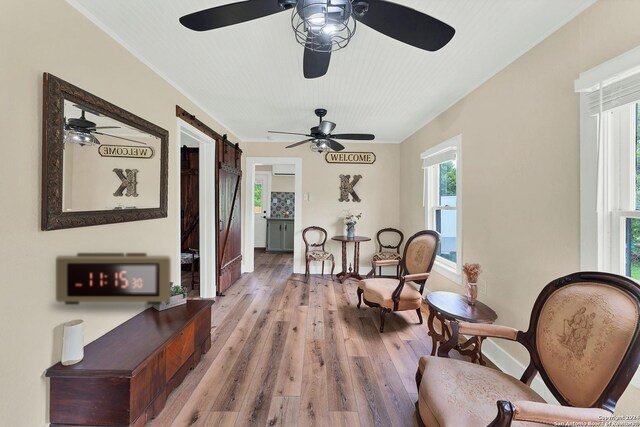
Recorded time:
11 h 15 min
